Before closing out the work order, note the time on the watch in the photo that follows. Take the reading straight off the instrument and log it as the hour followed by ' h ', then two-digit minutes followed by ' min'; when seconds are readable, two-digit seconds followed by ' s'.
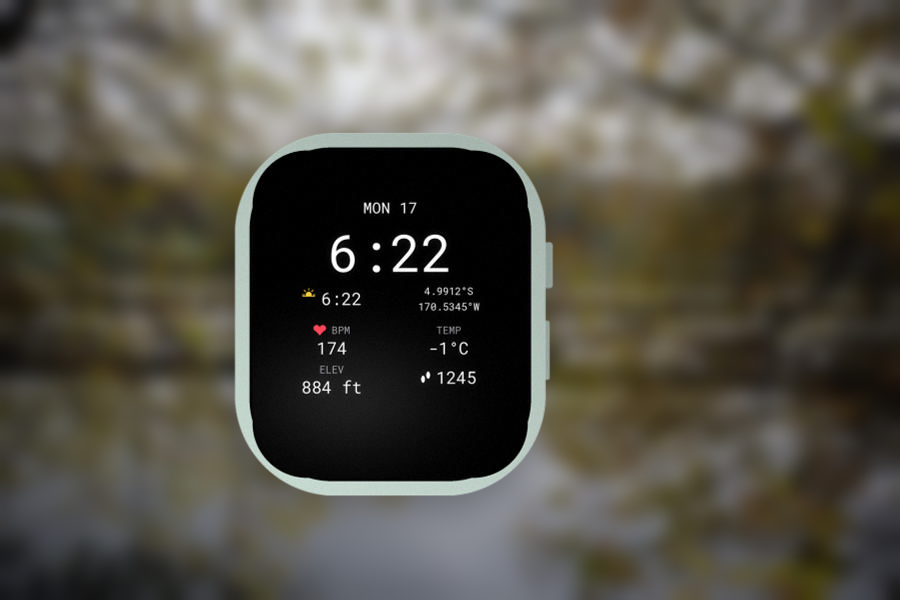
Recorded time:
6 h 22 min
